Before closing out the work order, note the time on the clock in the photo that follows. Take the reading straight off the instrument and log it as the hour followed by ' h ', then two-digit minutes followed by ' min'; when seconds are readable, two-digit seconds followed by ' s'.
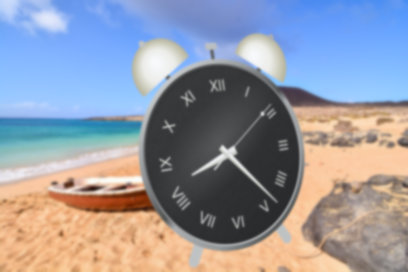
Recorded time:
8 h 23 min 09 s
